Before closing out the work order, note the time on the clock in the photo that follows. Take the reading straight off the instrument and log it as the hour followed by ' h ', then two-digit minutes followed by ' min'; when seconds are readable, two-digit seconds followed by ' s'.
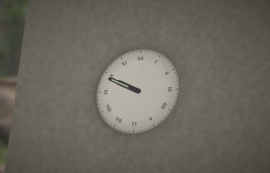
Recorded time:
9 h 49 min
